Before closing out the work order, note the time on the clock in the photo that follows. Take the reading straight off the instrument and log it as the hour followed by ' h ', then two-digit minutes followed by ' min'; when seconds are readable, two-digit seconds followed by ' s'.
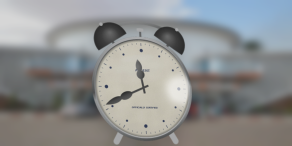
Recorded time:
11 h 41 min
